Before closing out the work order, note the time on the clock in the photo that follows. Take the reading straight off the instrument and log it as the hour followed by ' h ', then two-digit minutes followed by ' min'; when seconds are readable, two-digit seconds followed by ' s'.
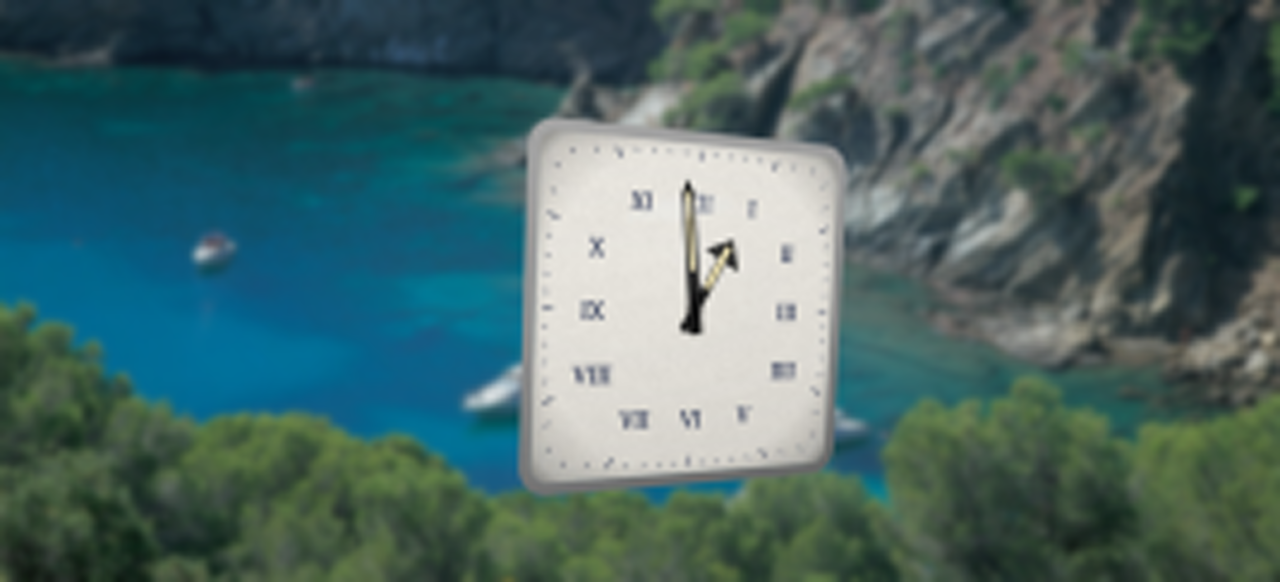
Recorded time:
12 h 59 min
